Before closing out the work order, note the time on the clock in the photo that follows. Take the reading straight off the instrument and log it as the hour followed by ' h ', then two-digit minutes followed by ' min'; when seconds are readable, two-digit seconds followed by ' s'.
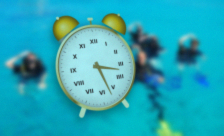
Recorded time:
3 h 27 min
